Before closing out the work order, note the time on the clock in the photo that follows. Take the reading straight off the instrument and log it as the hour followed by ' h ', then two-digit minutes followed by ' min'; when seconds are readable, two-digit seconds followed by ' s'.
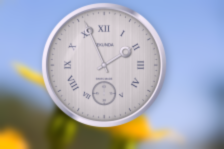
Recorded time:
1 h 56 min
